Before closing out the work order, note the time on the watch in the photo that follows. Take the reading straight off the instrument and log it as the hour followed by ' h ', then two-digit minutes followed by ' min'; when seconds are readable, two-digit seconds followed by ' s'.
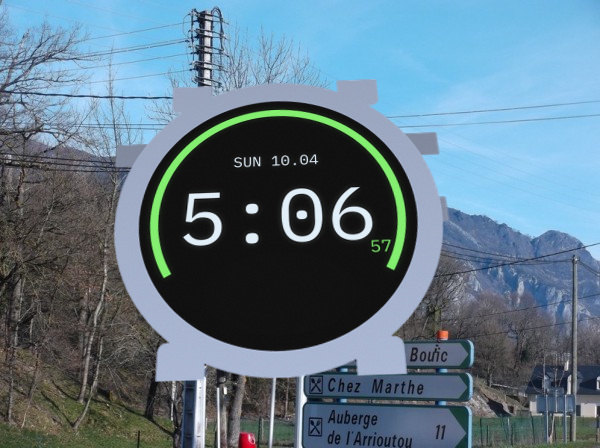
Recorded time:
5 h 06 min 57 s
